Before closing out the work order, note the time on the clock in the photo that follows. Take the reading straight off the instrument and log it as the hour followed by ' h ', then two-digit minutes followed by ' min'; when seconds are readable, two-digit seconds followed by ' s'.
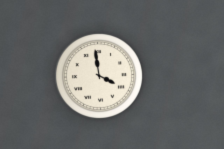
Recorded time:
3 h 59 min
